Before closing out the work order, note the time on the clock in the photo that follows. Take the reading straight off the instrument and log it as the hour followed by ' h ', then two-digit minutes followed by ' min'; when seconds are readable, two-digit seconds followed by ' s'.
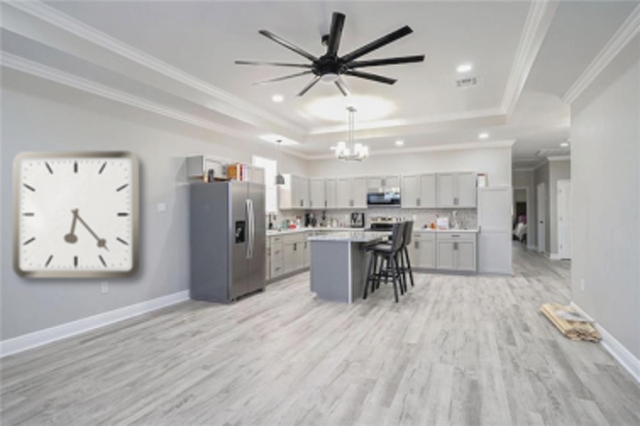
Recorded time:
6 h 23 min
